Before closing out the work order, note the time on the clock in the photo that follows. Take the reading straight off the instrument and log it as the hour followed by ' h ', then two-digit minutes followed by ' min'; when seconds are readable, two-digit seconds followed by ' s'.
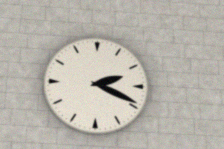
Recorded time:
2 h 19 min
